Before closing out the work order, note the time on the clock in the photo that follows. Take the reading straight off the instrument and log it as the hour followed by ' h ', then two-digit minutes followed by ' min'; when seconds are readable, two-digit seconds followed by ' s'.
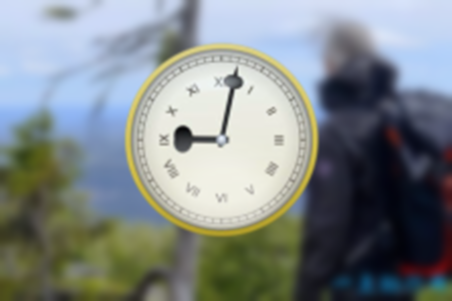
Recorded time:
9 h 02 min
